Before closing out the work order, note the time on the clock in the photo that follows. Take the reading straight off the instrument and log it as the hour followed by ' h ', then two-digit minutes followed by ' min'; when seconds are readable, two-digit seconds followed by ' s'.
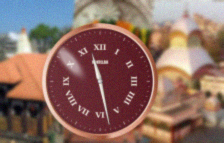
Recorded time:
11 h 28 min
